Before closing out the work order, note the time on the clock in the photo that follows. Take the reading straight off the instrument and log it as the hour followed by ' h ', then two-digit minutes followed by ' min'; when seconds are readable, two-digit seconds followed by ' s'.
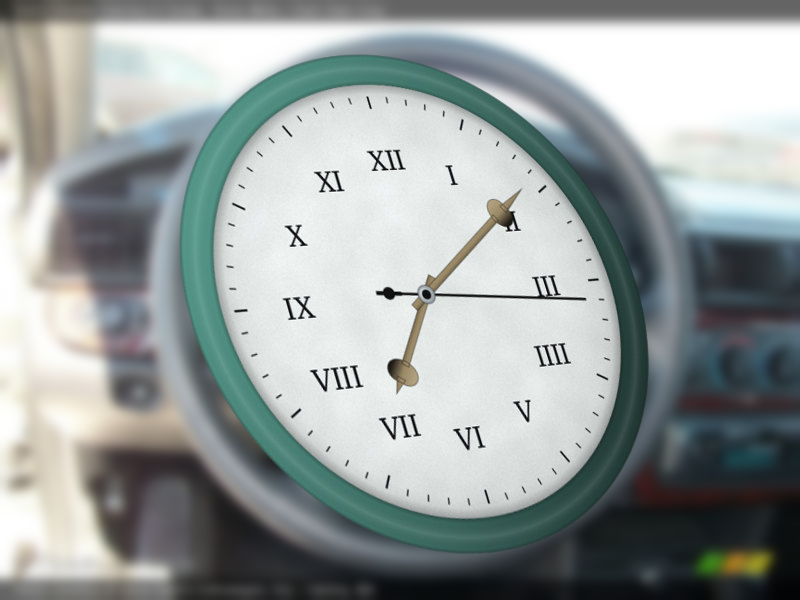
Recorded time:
7 h 09 min 16 s
